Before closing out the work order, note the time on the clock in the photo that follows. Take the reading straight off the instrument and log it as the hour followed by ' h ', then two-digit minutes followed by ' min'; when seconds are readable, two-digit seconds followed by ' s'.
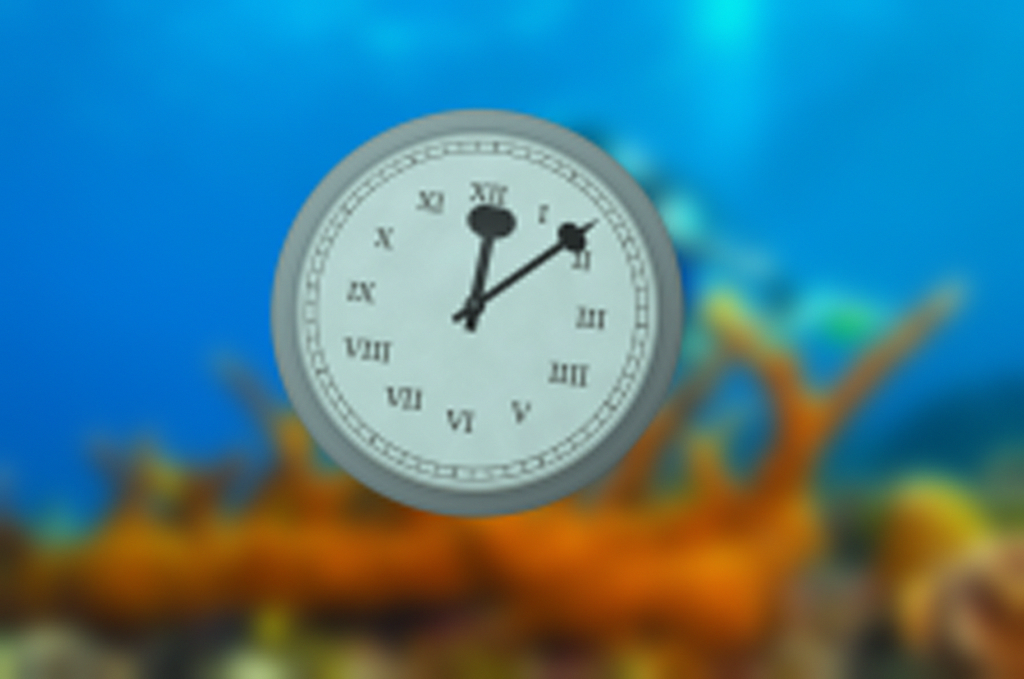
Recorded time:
12 h 08 min
